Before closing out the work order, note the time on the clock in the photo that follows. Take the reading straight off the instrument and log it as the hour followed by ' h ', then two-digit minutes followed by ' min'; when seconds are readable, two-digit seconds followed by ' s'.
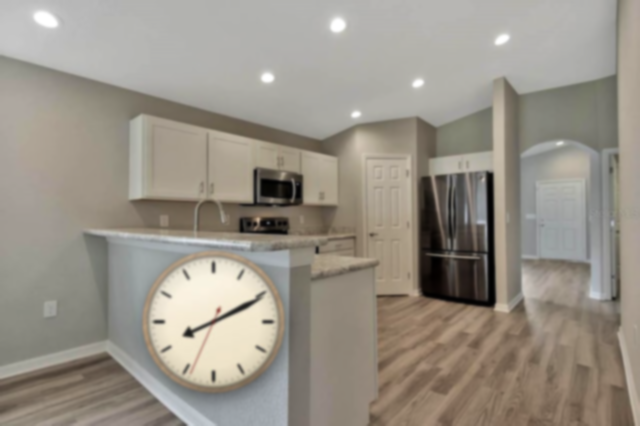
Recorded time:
8 h 10 min 34 s
